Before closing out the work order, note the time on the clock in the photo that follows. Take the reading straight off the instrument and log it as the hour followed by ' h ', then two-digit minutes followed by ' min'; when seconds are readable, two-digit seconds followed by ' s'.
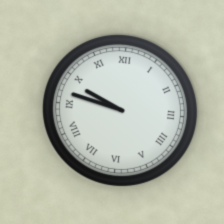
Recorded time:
9 h 47 min
